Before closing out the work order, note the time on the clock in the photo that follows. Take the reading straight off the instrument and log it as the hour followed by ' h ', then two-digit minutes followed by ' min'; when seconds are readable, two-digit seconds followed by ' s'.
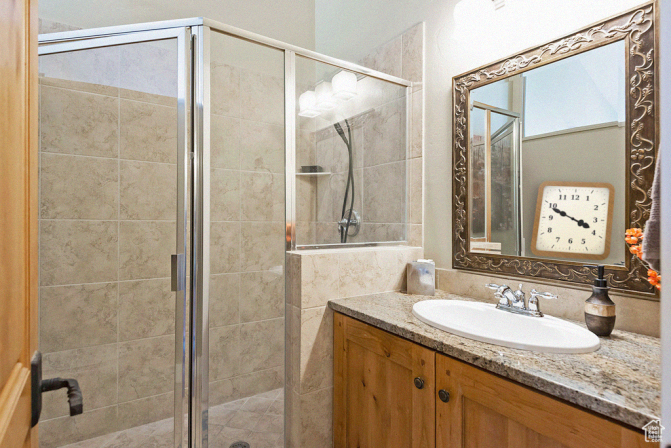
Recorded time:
3 h 49 min
